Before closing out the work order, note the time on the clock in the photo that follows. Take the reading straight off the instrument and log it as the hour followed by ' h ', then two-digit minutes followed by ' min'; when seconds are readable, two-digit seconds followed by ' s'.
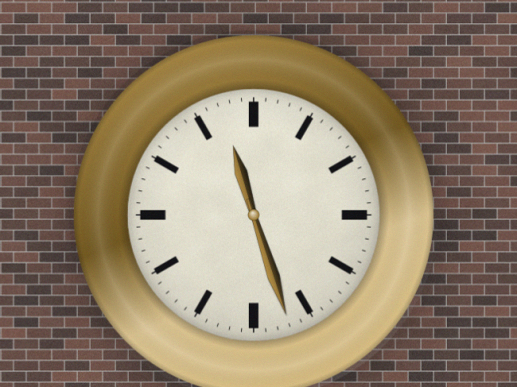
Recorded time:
11 h 27 min
